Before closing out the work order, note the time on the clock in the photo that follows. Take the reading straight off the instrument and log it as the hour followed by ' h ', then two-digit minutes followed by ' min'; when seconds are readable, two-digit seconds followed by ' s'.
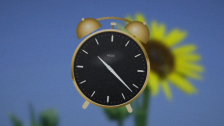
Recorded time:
10 h 22 min
